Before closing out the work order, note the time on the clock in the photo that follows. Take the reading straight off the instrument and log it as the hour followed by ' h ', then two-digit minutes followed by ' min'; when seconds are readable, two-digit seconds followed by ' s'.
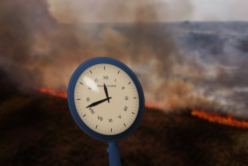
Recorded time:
11 h 42 min
